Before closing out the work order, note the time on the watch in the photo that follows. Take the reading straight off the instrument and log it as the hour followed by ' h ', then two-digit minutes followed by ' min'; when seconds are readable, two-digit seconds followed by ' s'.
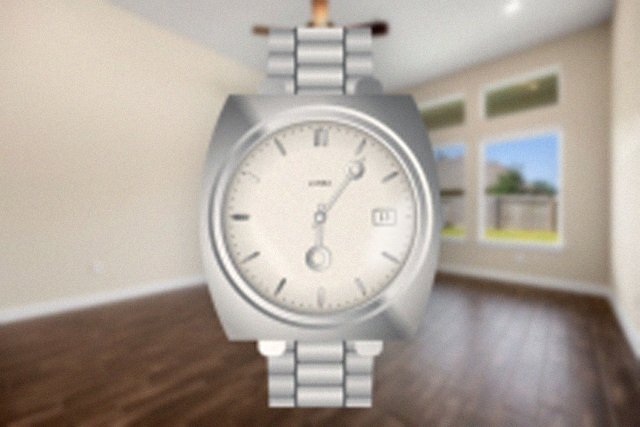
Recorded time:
6 h 06 min
